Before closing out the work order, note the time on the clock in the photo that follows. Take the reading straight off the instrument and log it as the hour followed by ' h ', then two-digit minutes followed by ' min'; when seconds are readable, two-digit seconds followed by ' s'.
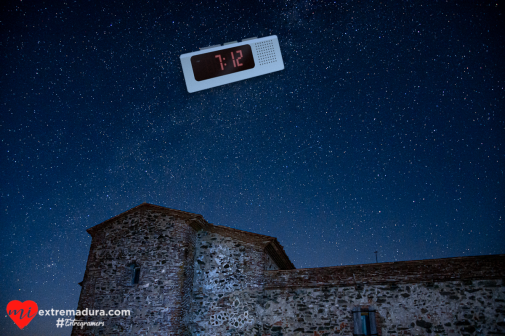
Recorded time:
7 h 12 min
